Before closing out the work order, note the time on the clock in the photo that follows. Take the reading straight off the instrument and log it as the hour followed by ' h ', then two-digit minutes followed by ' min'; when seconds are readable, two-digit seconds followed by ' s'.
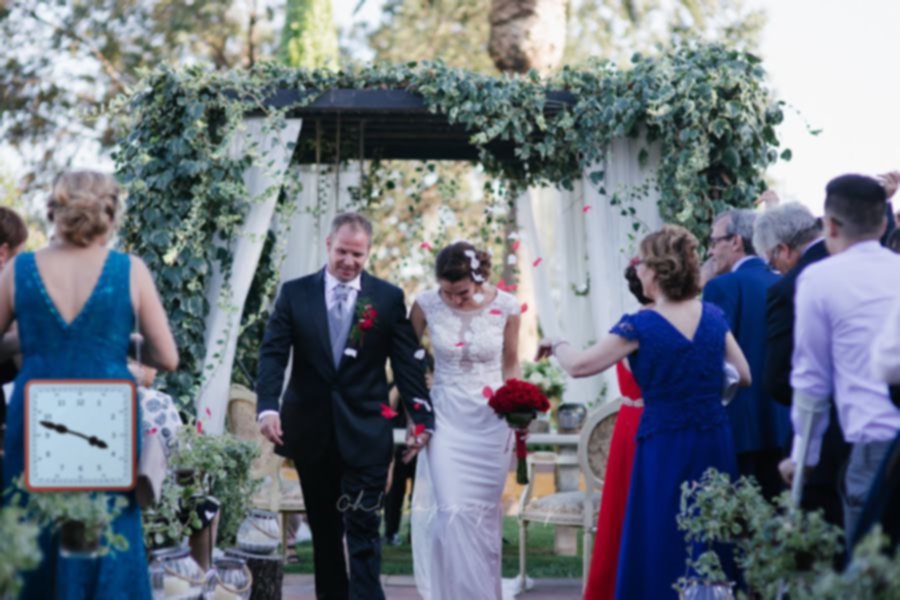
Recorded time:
3 h 48 min
